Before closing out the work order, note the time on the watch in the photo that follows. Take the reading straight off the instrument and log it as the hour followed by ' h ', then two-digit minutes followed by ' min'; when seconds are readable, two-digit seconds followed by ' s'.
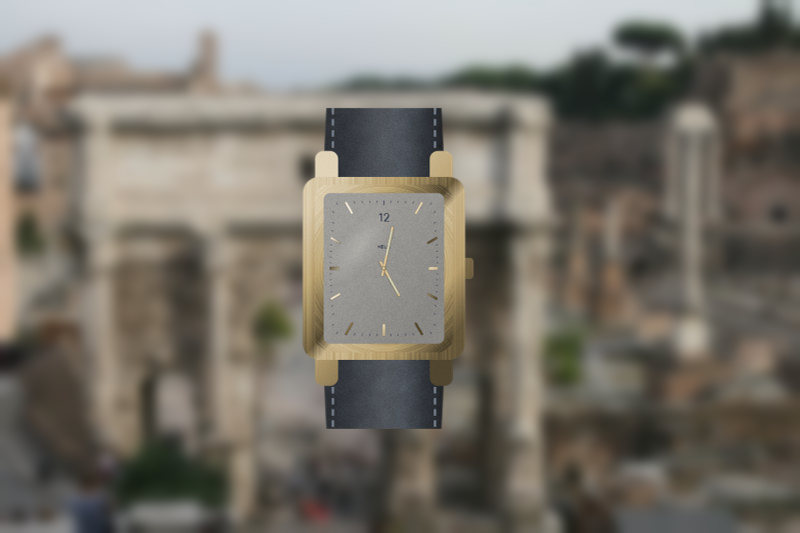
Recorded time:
5 h 02 min
